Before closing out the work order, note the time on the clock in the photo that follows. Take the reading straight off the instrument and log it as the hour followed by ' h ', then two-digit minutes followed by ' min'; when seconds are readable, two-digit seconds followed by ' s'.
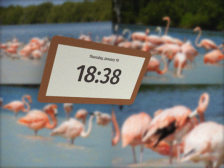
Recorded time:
18 h 38 min
